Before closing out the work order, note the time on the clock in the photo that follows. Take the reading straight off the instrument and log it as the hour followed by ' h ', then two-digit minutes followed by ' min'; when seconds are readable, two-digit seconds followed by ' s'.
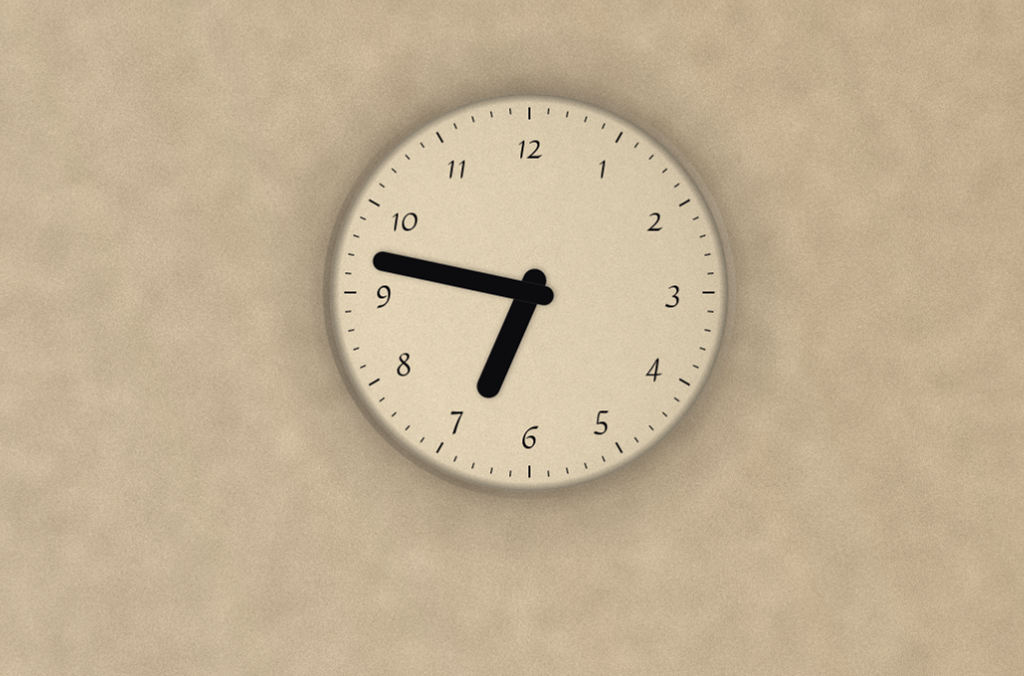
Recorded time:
6 h 47 min
